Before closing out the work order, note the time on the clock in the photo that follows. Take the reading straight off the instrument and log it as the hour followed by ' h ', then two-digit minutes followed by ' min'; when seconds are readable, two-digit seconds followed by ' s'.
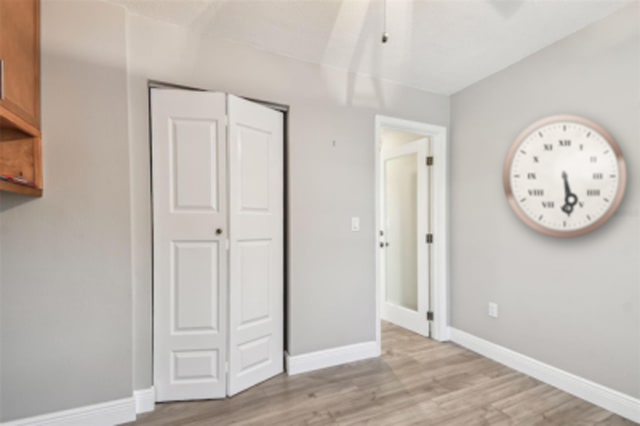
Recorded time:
5 h 29 min
